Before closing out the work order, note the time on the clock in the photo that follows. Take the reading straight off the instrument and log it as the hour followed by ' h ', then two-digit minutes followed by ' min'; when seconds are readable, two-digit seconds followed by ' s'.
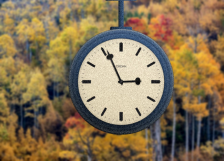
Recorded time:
2 h 56 min
